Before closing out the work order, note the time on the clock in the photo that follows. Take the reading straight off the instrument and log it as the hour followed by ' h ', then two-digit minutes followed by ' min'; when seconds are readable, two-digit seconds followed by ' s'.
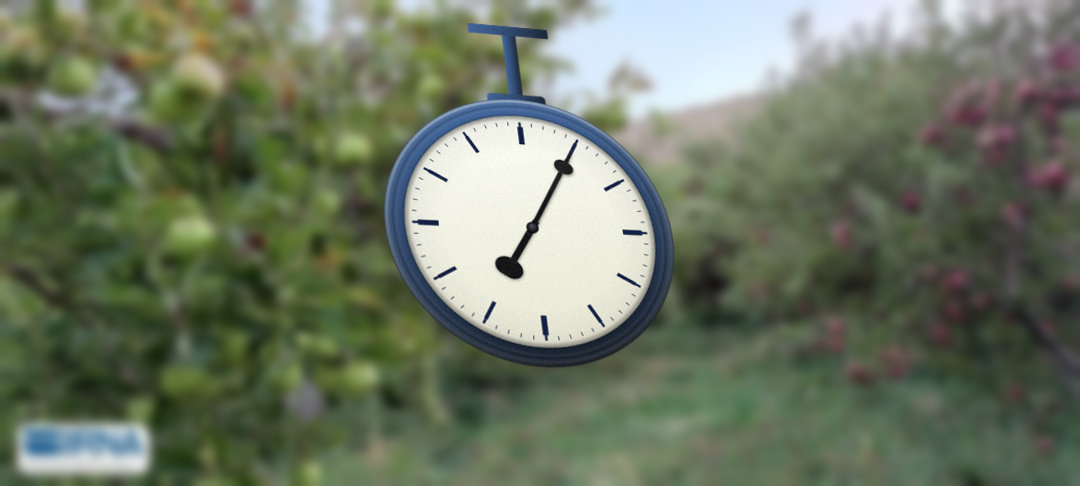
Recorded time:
7 h 05 min
